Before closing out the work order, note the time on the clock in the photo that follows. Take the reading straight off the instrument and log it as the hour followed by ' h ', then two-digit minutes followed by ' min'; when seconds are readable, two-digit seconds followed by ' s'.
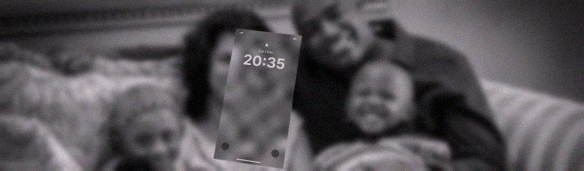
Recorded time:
20 h 35 min
